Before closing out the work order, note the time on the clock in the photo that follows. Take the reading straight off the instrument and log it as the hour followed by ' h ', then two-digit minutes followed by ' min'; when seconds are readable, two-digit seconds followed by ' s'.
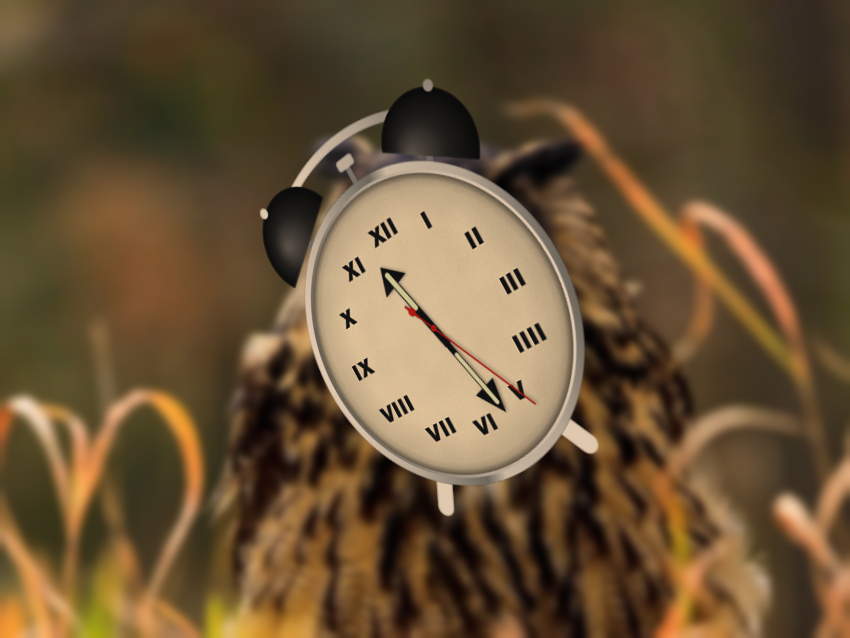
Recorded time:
11 h 27 min 25 s
